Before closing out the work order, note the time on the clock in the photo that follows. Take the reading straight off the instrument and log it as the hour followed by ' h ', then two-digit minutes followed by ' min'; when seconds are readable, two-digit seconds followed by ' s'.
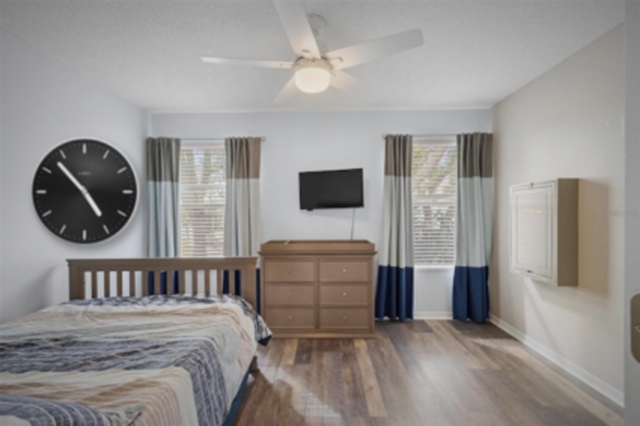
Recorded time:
4 h 53 min
